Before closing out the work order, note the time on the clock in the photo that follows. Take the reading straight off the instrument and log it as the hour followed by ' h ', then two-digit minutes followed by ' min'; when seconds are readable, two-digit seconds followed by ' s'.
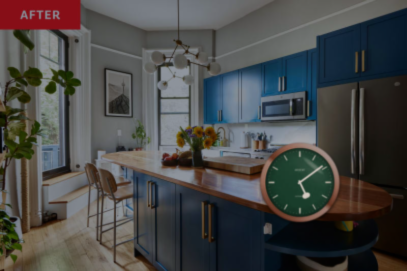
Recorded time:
5 h 09 min
